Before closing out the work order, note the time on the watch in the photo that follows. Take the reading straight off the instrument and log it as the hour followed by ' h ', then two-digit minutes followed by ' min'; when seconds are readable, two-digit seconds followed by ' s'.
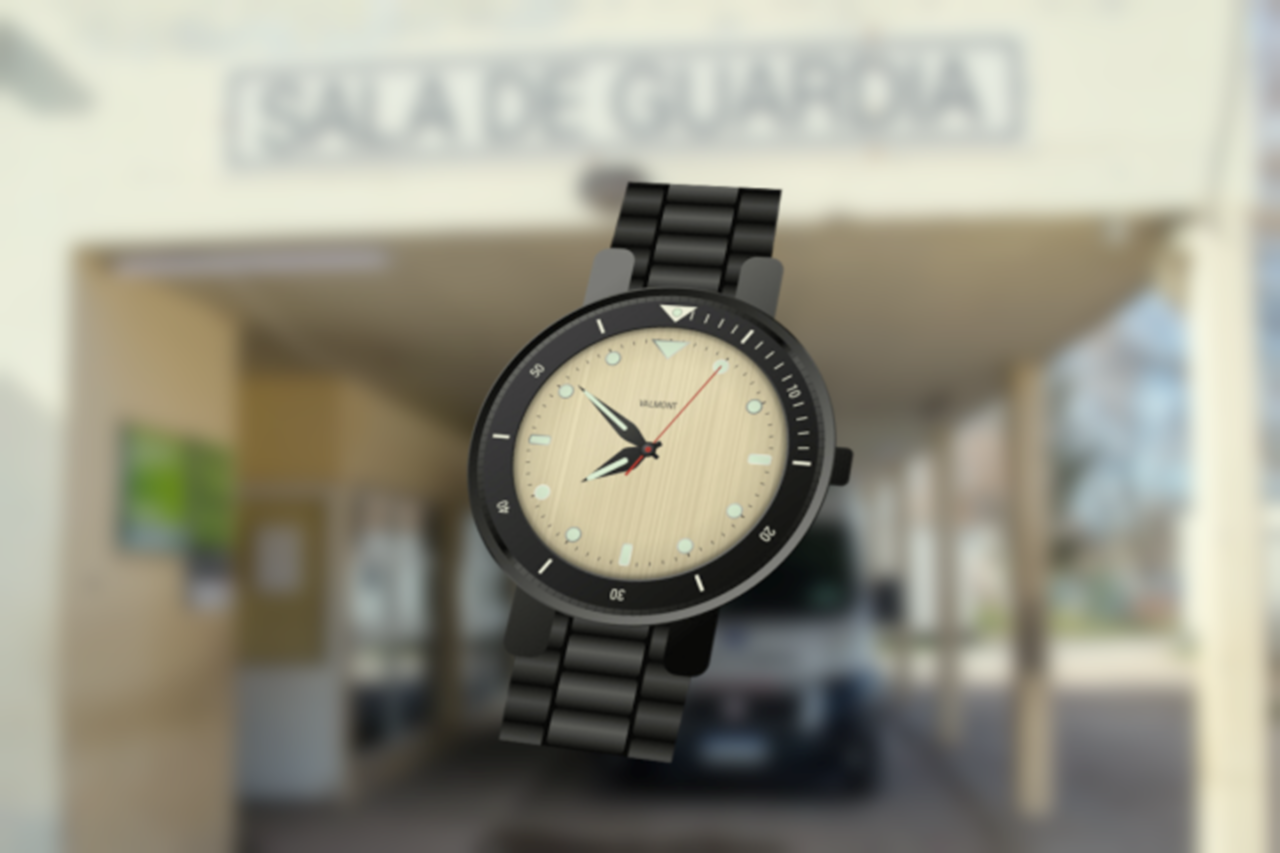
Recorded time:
7 h 51 min 05 s
